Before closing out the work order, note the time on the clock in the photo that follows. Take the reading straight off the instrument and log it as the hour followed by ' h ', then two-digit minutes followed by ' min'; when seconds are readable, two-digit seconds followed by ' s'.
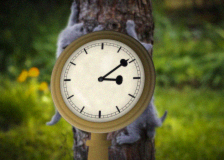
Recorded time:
3 h 09 min
